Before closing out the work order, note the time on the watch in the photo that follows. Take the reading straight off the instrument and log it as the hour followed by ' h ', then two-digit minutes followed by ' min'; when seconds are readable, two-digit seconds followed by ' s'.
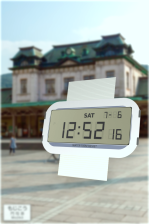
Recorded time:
12 h 52 min 16 s
